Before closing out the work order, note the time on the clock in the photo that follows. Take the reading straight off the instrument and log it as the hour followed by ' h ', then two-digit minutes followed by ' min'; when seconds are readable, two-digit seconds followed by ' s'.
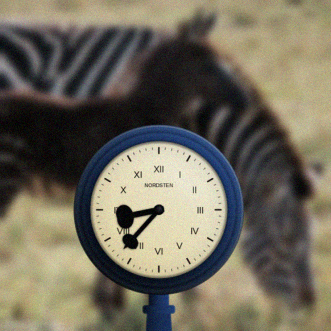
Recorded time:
8 h 37 min
